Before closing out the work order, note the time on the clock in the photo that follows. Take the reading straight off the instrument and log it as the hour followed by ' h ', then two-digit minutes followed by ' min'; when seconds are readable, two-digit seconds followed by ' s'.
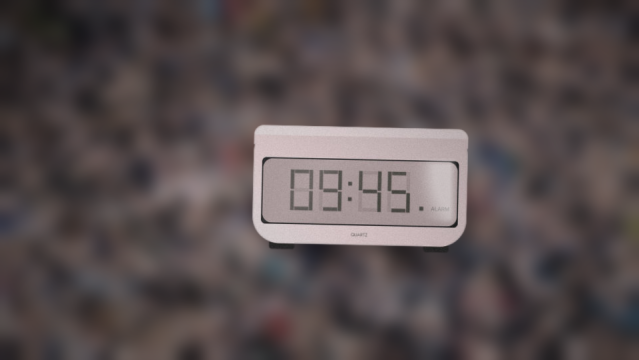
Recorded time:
9 h 45 min
